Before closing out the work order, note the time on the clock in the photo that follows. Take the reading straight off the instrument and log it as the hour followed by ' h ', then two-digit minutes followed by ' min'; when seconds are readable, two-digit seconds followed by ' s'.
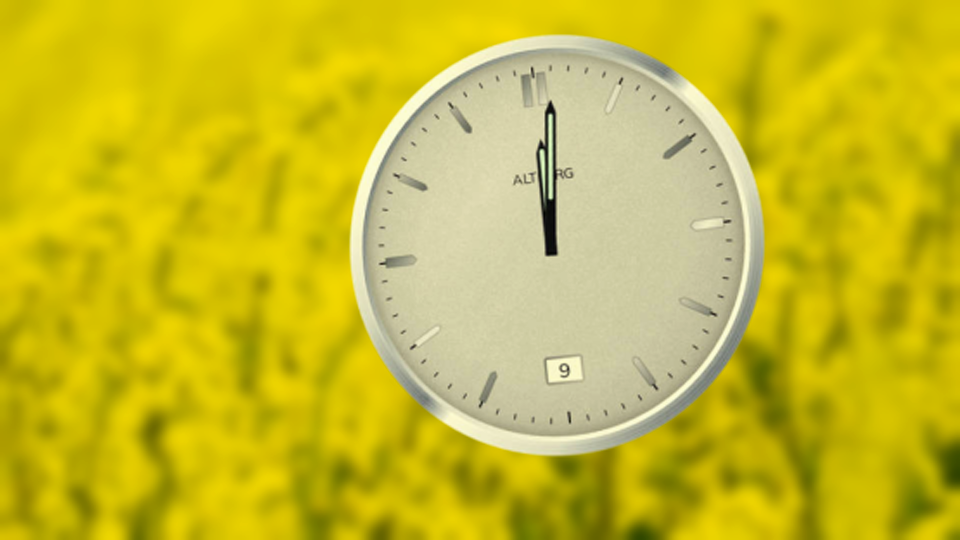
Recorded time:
12 h 01 min
